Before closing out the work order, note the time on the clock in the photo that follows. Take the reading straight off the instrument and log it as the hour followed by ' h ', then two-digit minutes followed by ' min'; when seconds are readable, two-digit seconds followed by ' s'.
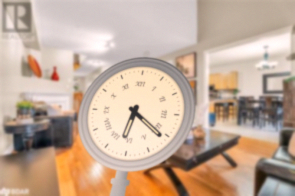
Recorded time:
6 h 21 min
